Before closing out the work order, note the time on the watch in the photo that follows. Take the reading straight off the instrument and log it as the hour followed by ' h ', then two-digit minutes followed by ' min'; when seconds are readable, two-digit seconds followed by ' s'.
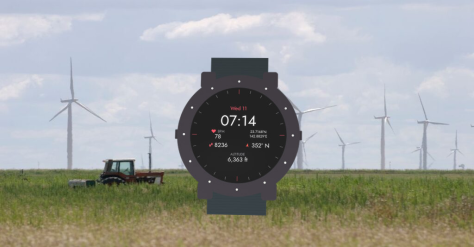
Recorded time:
7 h 14 min
